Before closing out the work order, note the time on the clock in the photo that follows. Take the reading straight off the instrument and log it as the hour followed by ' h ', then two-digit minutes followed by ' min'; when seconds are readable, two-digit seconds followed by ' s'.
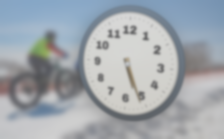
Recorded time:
5 h 26 min
